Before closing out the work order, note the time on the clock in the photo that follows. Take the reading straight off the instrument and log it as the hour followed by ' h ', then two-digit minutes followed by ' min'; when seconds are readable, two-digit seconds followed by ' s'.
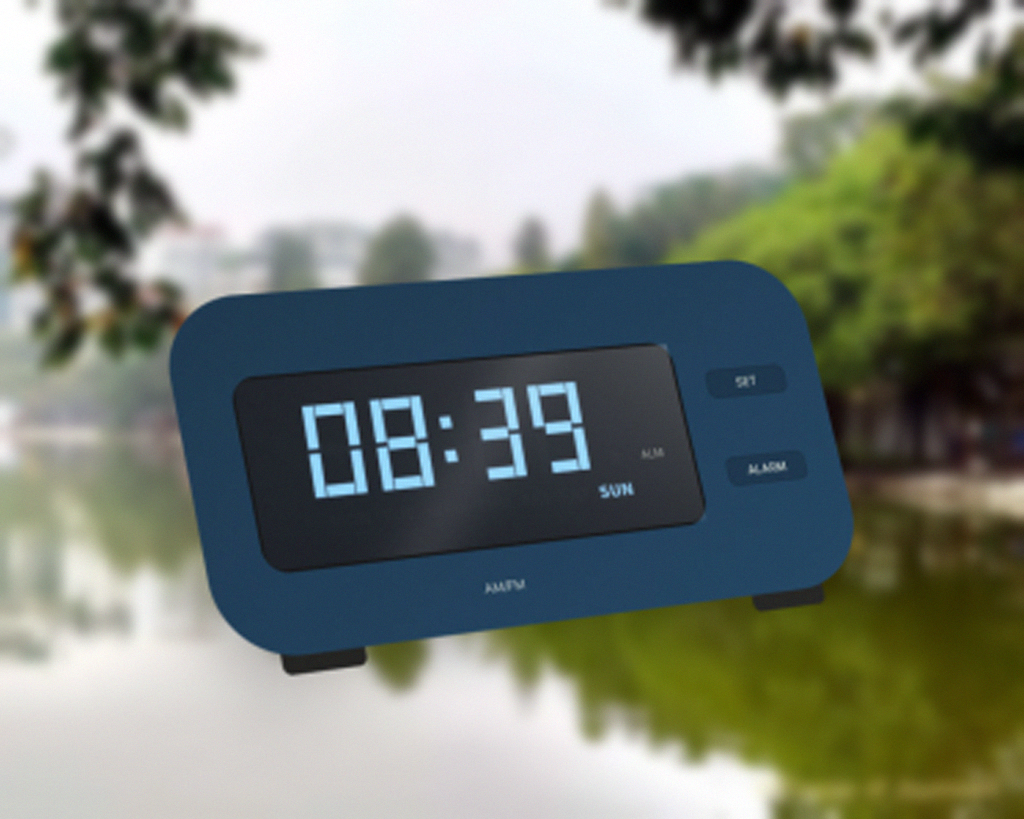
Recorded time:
8 h 39 min
